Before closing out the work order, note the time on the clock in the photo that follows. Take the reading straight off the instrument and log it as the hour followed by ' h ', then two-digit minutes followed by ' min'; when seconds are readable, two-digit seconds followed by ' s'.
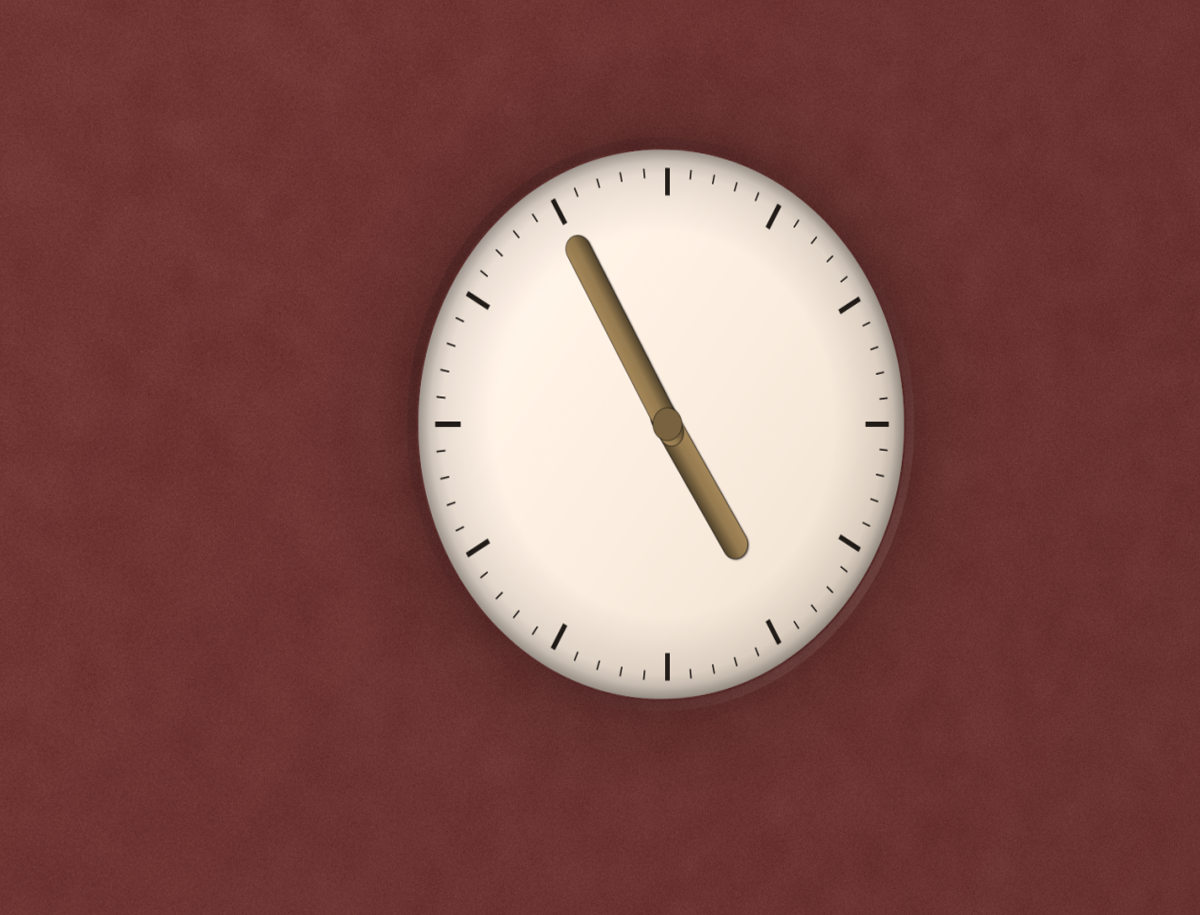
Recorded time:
4 h 55 min
